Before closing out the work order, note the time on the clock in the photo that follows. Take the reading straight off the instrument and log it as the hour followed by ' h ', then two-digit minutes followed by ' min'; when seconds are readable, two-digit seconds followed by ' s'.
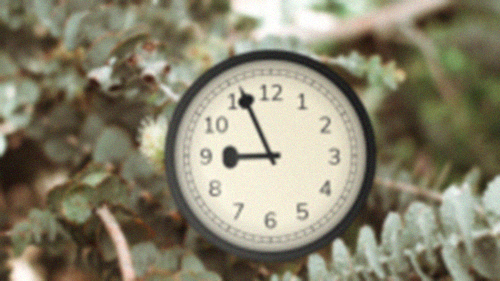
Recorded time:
8 h 56 min
